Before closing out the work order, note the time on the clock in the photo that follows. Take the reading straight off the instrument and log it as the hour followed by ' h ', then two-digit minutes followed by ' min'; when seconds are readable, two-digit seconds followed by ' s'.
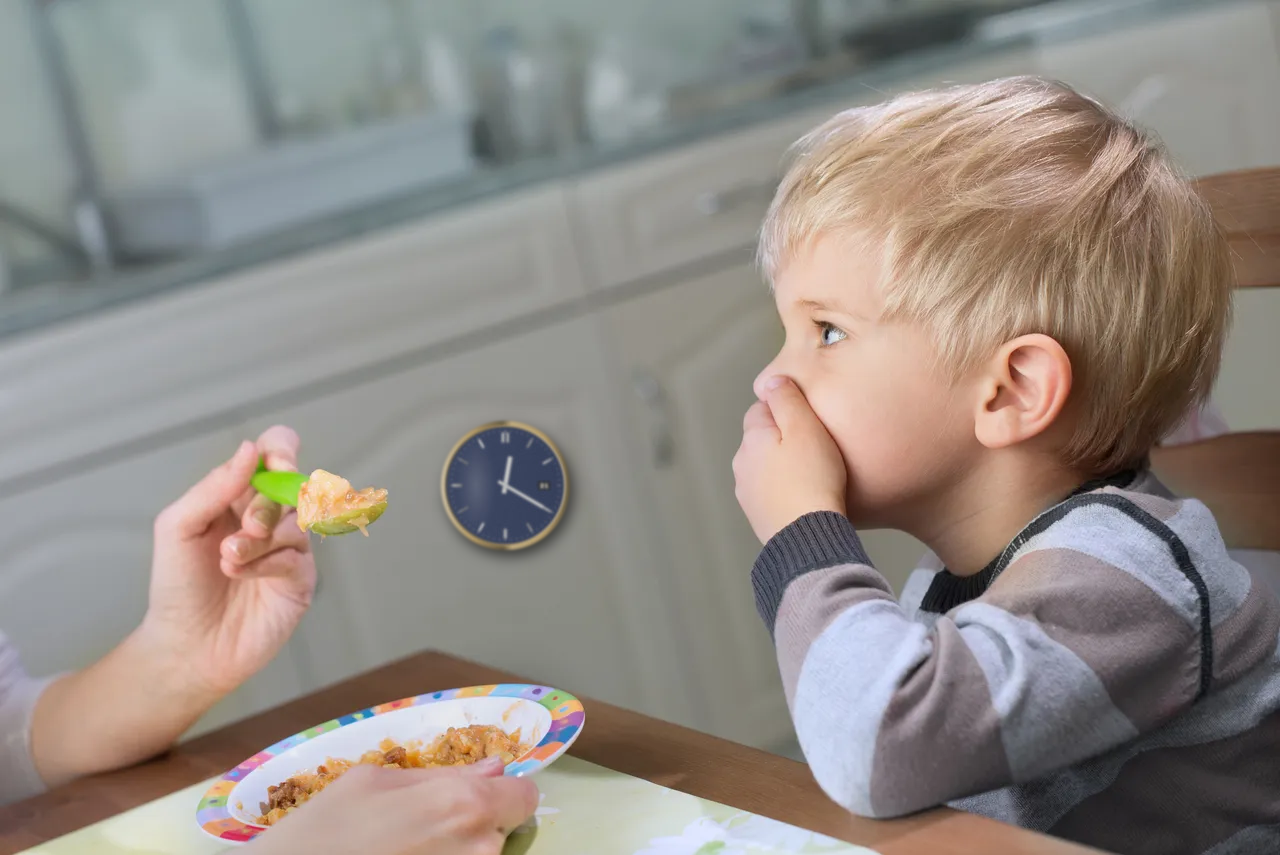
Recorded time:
12 h 20 min
